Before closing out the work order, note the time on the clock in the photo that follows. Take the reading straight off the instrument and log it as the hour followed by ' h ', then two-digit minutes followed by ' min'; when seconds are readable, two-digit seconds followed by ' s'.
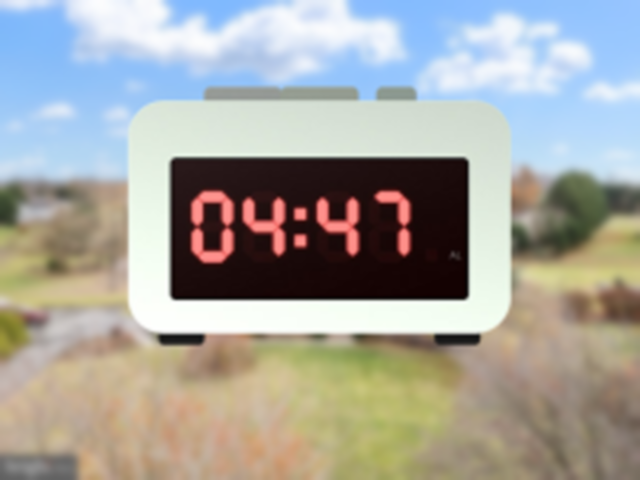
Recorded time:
4 h 47 min
